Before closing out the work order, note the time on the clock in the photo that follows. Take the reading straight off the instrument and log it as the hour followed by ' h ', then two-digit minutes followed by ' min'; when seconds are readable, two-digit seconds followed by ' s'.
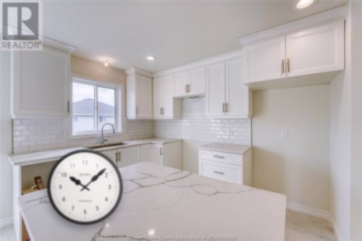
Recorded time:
10 h 08 min
